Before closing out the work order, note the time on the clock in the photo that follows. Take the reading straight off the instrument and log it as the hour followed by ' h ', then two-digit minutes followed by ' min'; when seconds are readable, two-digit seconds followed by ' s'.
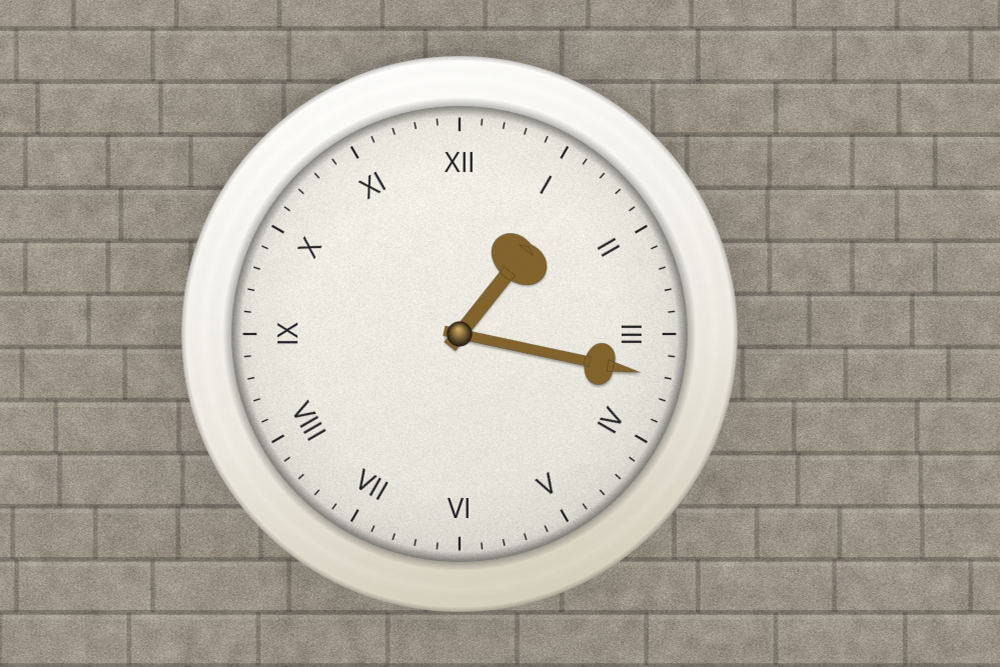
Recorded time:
1 h 17 min
